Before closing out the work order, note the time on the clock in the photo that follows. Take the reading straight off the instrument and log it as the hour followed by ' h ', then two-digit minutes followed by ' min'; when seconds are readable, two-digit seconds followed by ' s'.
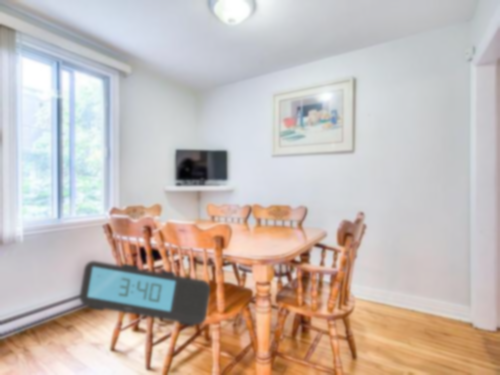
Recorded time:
3 h 40 min
